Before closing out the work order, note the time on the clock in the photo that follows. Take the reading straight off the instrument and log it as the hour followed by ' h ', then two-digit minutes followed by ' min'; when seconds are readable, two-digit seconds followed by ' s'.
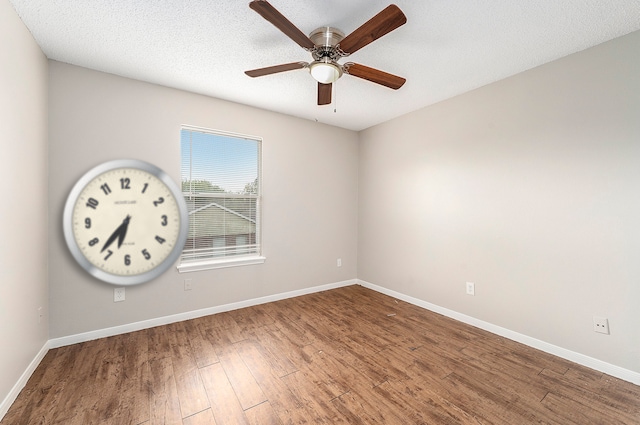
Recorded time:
6 h 37 min
